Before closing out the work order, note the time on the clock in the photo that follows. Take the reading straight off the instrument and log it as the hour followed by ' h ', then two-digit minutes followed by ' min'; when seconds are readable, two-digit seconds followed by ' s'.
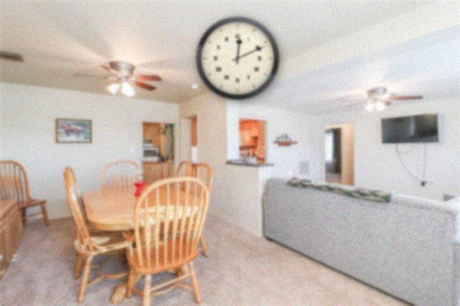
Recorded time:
12 h 11 min
